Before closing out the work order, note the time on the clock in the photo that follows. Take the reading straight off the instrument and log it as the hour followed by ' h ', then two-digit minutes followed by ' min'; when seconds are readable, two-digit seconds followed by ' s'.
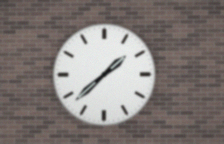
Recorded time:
1 h 38 min
